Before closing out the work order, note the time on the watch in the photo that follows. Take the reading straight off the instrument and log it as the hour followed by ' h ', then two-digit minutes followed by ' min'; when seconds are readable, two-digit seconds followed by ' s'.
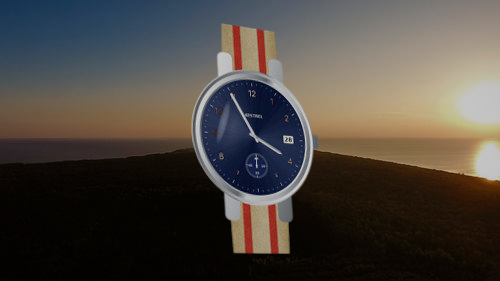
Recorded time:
3 h 55 min
